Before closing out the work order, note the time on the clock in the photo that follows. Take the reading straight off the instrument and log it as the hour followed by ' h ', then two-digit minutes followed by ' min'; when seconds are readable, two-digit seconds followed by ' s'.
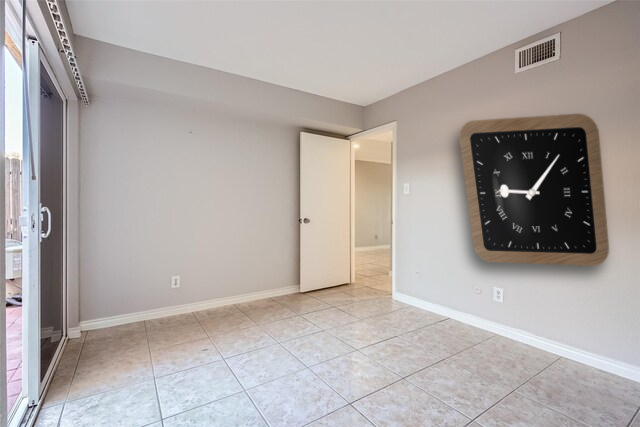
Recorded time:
9 h 07 min
